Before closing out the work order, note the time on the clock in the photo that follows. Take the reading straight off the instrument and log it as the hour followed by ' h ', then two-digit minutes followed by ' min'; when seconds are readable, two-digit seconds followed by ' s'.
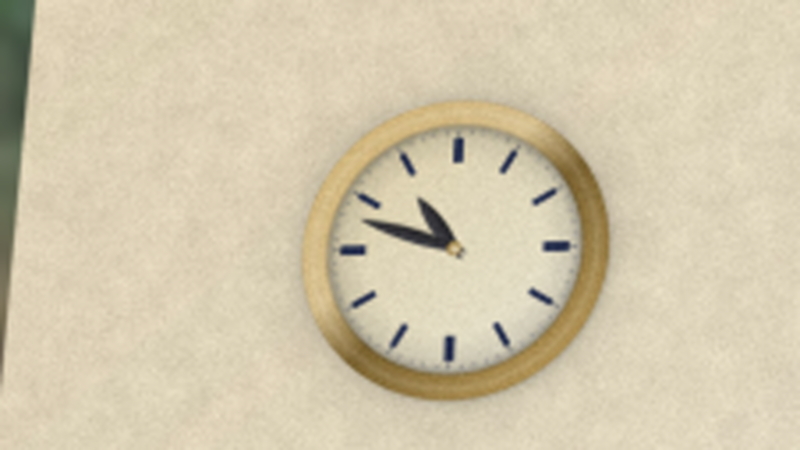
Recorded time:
10 h 48 min
